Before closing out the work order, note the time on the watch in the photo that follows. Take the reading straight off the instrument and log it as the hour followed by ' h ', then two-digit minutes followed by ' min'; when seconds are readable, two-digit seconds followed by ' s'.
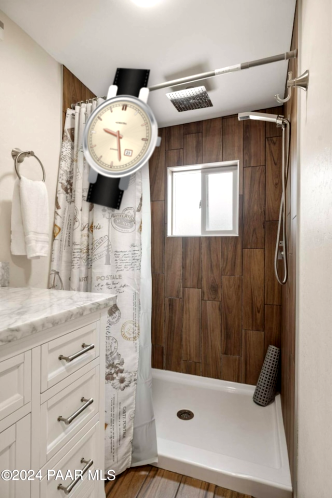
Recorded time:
9 h 27 min
